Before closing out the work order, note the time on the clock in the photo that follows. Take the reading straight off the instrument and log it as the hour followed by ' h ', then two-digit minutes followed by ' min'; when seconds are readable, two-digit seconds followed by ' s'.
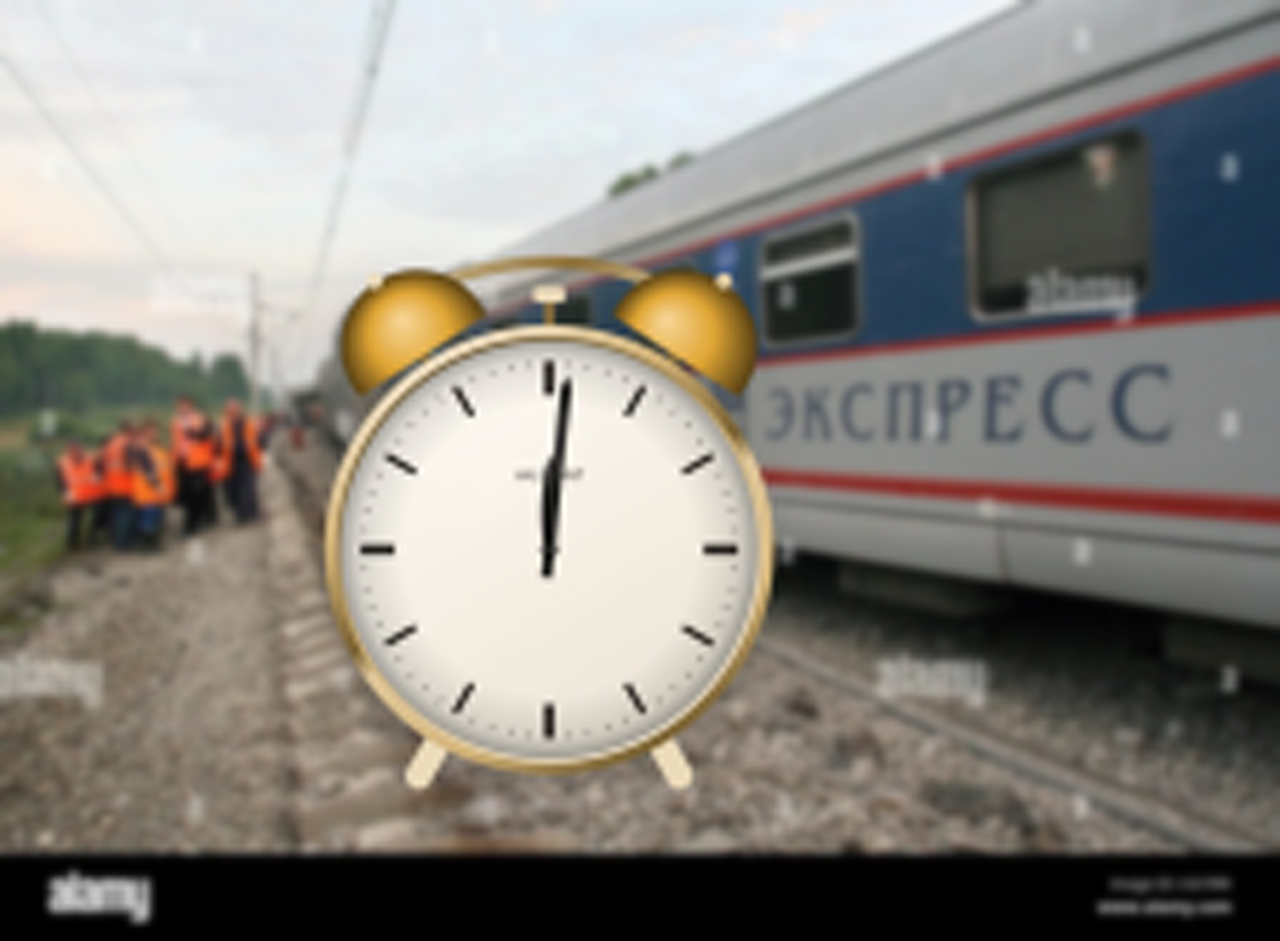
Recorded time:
12 h 01 min
